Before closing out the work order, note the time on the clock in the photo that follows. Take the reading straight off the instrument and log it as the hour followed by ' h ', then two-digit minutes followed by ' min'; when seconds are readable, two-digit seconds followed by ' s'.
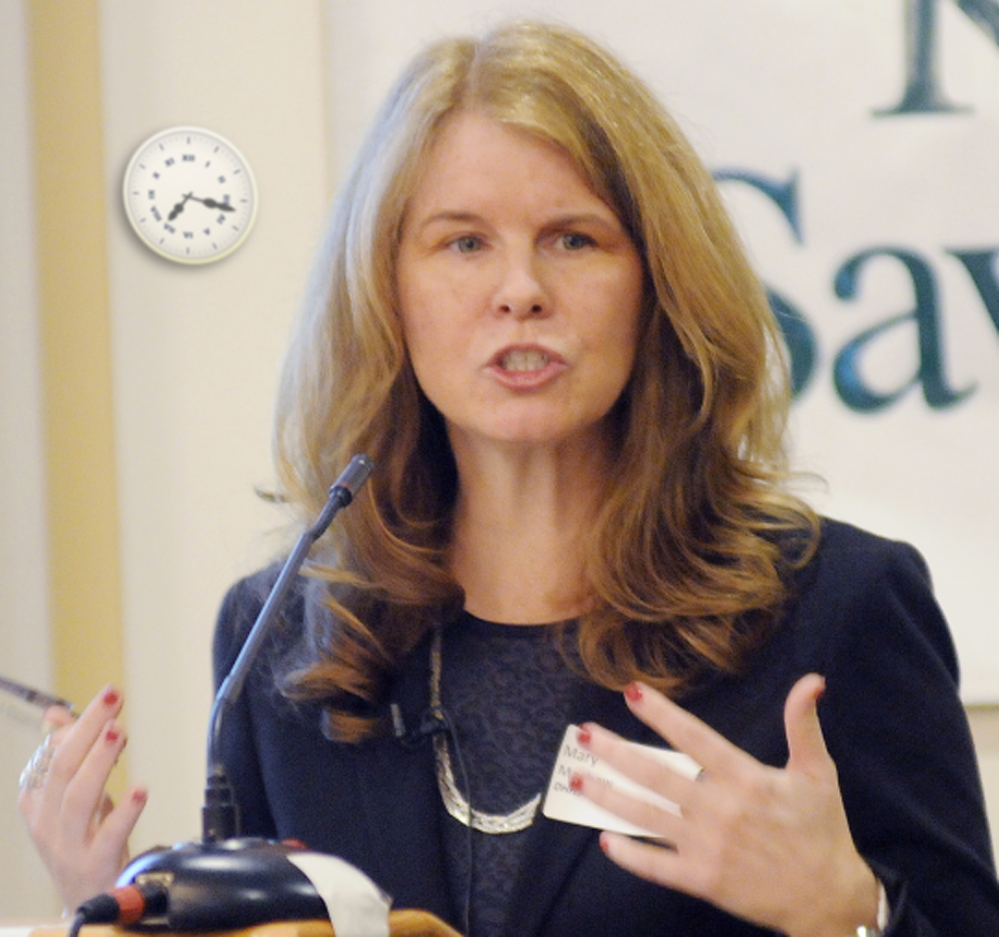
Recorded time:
7 h 17 min
